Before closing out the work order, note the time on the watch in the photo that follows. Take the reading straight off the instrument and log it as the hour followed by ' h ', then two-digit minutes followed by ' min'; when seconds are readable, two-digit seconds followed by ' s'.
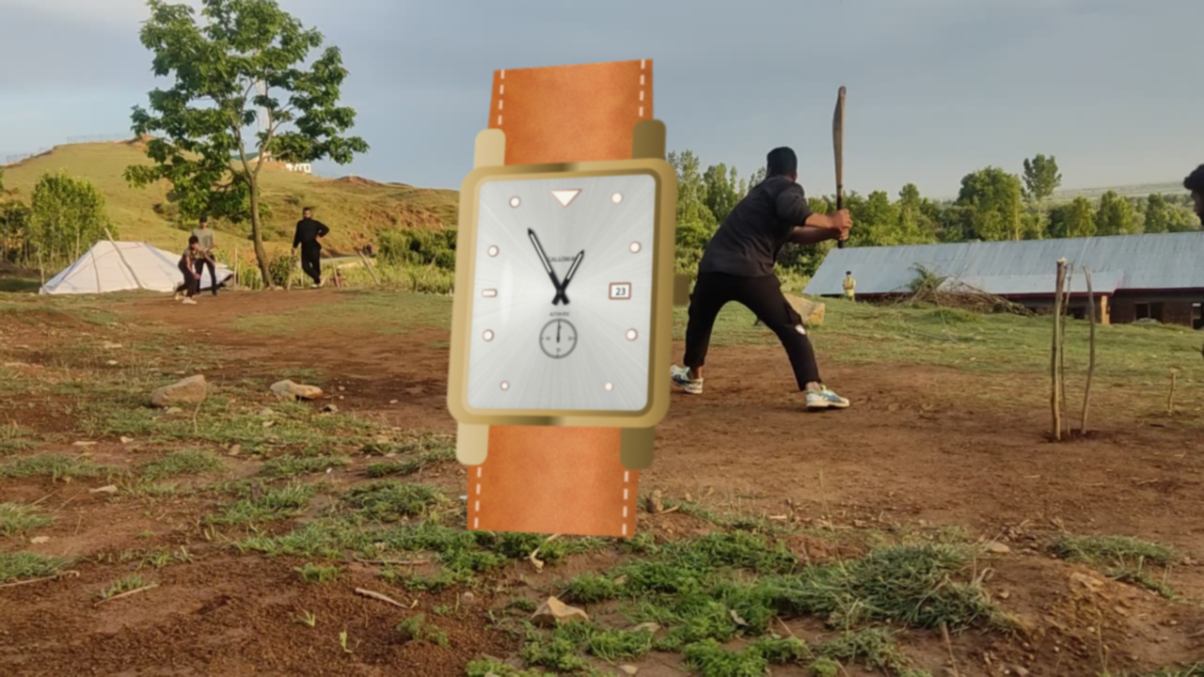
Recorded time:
12 h 55 min
